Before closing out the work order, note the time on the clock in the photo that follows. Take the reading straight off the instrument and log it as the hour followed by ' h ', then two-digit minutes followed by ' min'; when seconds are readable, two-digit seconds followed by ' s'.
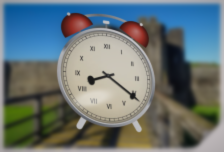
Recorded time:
8 h 21 min
